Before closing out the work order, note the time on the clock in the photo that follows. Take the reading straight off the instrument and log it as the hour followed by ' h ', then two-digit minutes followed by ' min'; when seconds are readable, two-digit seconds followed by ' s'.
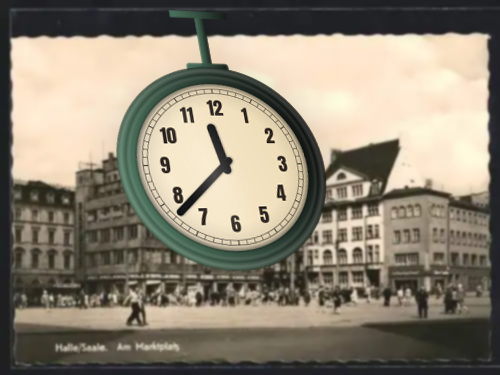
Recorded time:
11 h 38 min
